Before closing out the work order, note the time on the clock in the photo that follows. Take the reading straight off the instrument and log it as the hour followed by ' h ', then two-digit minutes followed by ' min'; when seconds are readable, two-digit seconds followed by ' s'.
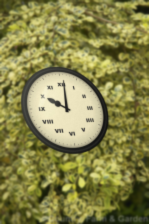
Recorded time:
10 h 01 min
